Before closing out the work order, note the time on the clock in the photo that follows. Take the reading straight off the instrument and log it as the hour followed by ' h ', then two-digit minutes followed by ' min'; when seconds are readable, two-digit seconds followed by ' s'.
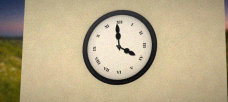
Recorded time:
3 h 59 min
